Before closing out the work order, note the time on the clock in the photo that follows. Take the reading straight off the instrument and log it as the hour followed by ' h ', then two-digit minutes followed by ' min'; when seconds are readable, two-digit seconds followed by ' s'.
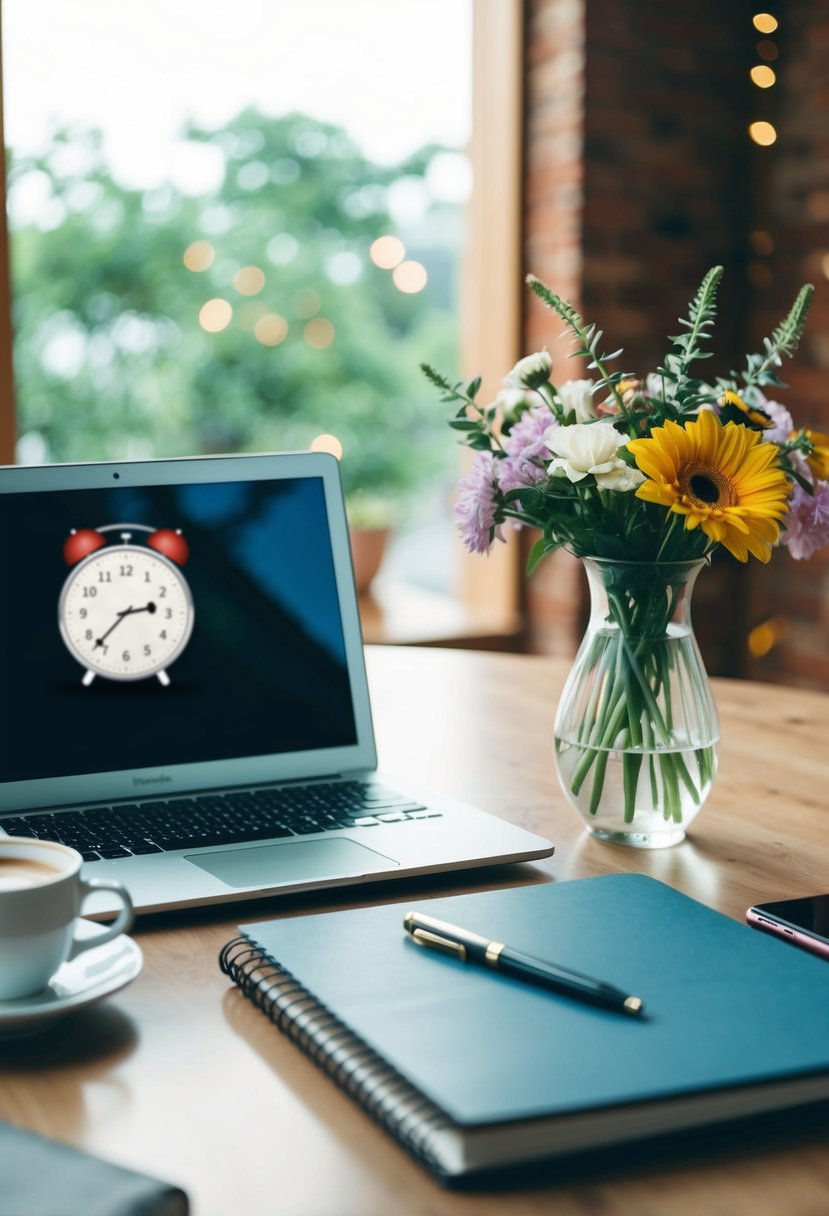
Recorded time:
2 h 37 min
